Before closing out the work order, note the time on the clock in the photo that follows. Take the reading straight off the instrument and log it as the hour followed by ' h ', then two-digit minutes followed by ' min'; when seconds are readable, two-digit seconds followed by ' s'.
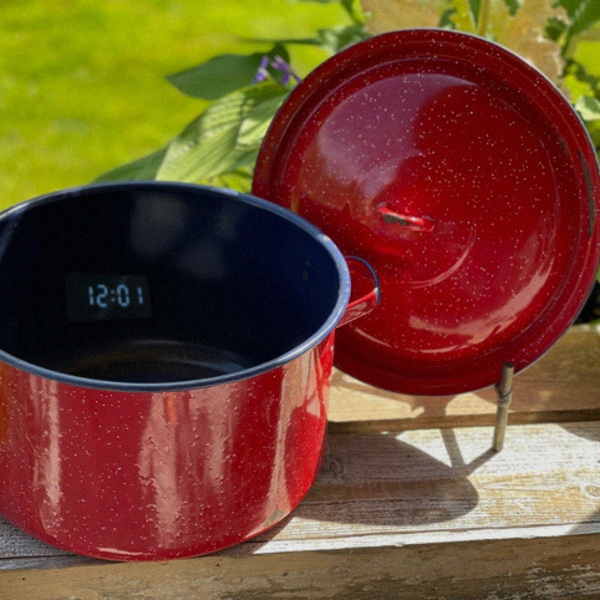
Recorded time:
12 h 01 min
